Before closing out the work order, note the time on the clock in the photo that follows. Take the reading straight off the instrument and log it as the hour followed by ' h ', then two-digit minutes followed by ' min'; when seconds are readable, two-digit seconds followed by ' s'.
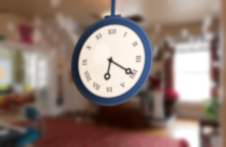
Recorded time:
6 h 20 min
